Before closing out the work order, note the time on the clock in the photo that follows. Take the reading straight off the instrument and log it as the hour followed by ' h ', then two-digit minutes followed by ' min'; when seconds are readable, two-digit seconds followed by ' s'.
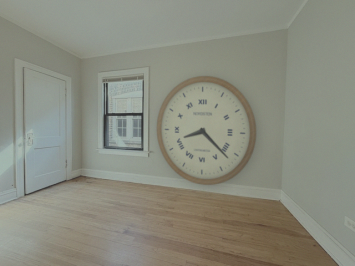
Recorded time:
8 h 22 min
